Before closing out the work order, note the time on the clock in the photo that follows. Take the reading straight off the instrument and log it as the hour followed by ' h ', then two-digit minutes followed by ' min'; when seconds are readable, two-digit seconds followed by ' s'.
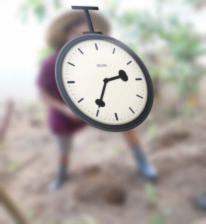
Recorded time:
2 h 35 min
